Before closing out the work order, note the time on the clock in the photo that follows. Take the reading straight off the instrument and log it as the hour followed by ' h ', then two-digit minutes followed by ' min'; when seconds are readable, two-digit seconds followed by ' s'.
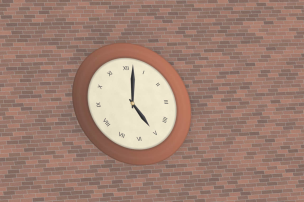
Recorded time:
5 h 02 min
